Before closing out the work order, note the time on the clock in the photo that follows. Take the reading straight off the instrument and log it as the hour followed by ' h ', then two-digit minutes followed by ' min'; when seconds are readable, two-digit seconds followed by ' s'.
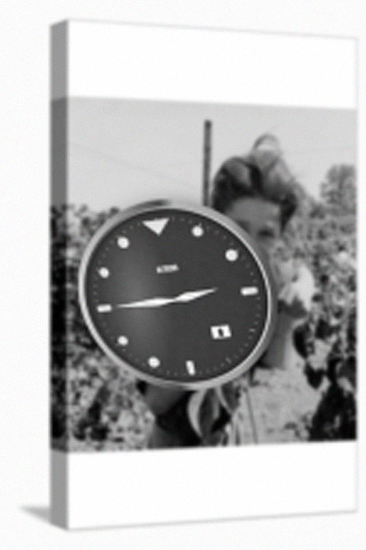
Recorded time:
2 h 45 min
